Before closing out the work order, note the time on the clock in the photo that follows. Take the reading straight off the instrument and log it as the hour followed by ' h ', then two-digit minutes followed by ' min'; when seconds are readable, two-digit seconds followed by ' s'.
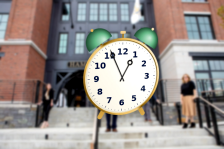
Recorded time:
12 h 56 min
